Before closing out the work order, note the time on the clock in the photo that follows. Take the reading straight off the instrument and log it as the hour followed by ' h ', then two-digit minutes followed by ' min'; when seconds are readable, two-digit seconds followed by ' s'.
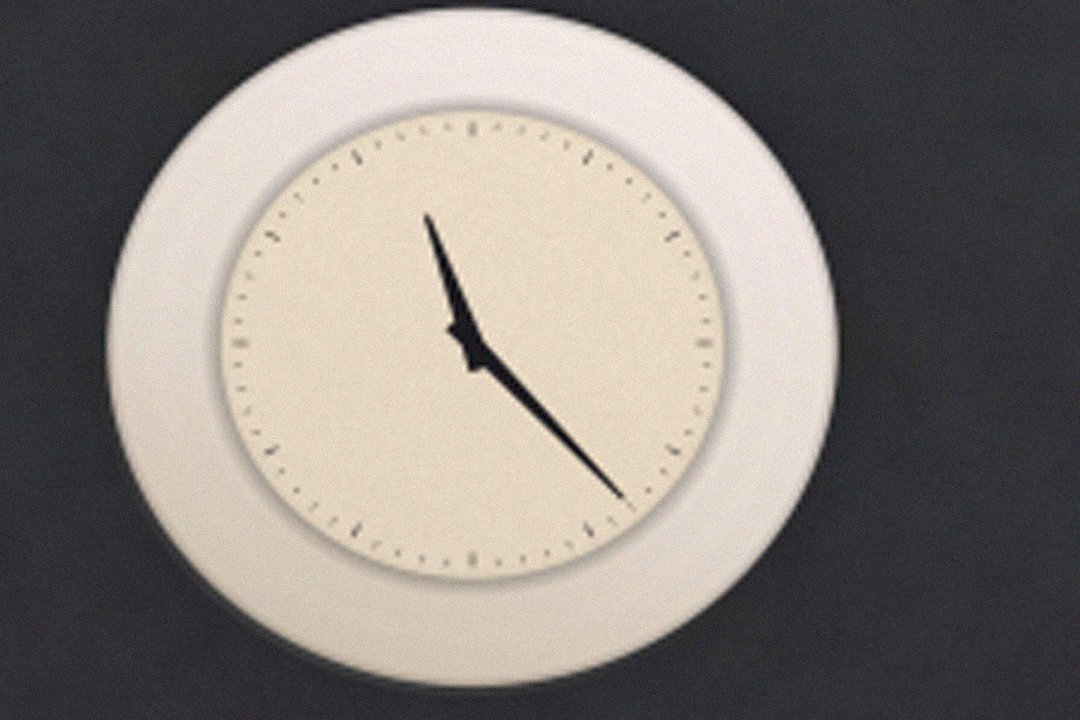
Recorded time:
11 h 23 min
